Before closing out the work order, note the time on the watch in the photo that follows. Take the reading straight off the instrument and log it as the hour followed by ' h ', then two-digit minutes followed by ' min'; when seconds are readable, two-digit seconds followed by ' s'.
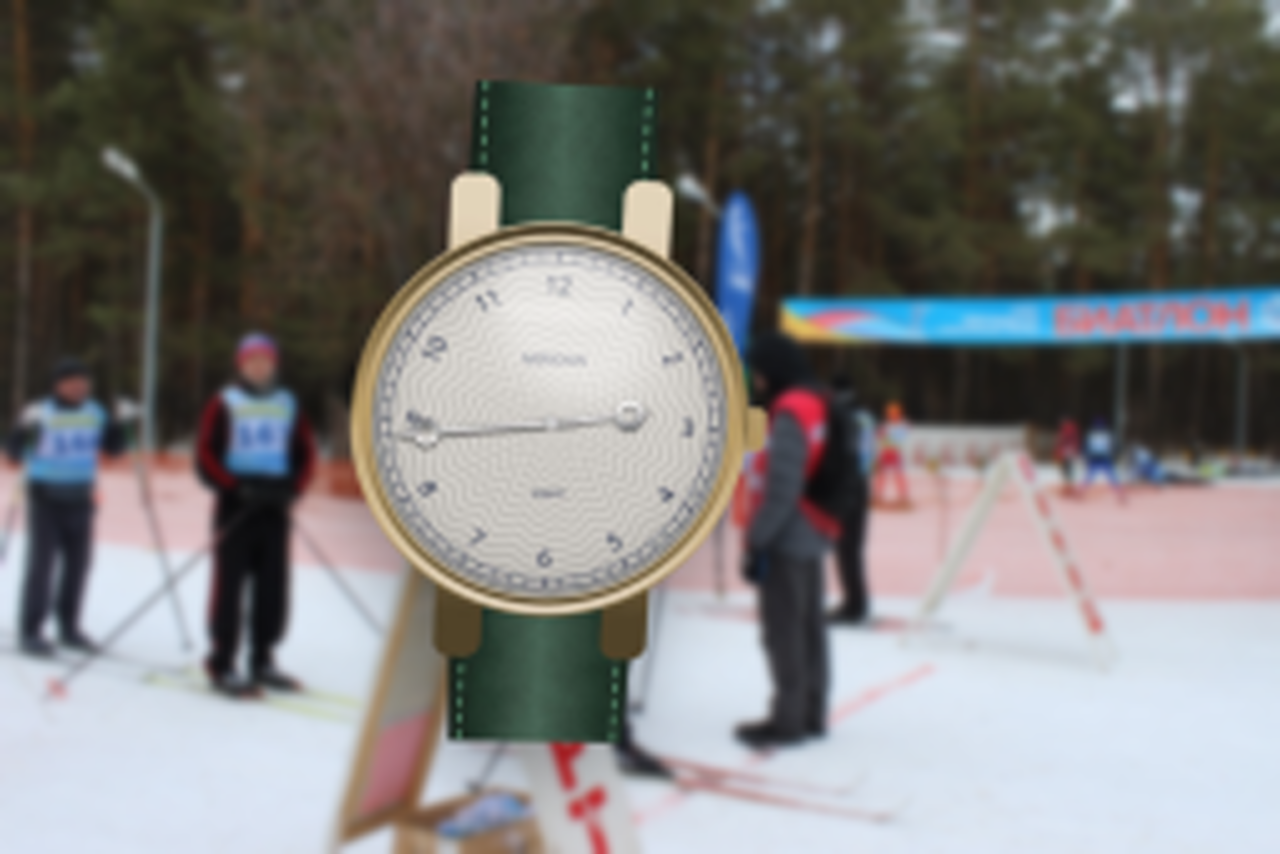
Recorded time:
2 h 44 min
